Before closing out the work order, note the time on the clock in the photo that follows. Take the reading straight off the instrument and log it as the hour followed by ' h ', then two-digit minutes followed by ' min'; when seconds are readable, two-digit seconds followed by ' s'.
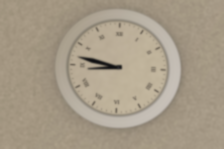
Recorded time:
8 h 47 min
